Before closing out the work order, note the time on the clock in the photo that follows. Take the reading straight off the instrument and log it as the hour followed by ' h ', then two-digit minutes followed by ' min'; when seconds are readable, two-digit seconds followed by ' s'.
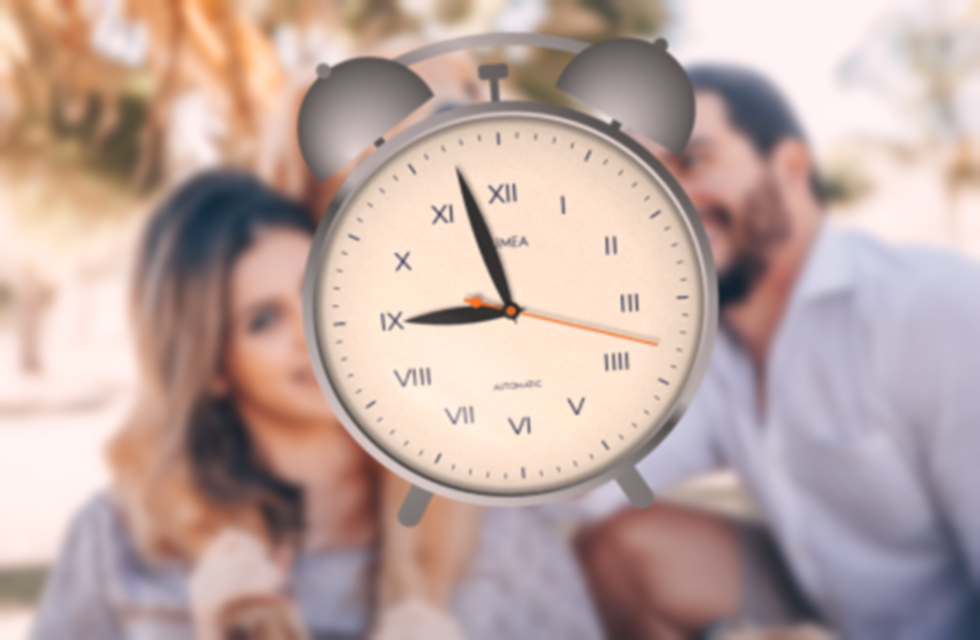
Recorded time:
8 h 57 min 18 s
